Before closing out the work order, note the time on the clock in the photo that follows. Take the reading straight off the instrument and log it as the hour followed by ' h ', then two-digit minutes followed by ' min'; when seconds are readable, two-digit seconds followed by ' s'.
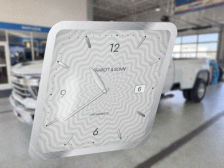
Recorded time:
10 h 39 min
